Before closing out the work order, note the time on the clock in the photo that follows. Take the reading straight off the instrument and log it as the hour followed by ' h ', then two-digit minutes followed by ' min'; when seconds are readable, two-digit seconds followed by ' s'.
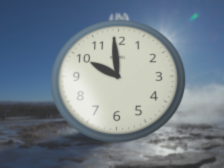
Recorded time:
9 h 59 min
